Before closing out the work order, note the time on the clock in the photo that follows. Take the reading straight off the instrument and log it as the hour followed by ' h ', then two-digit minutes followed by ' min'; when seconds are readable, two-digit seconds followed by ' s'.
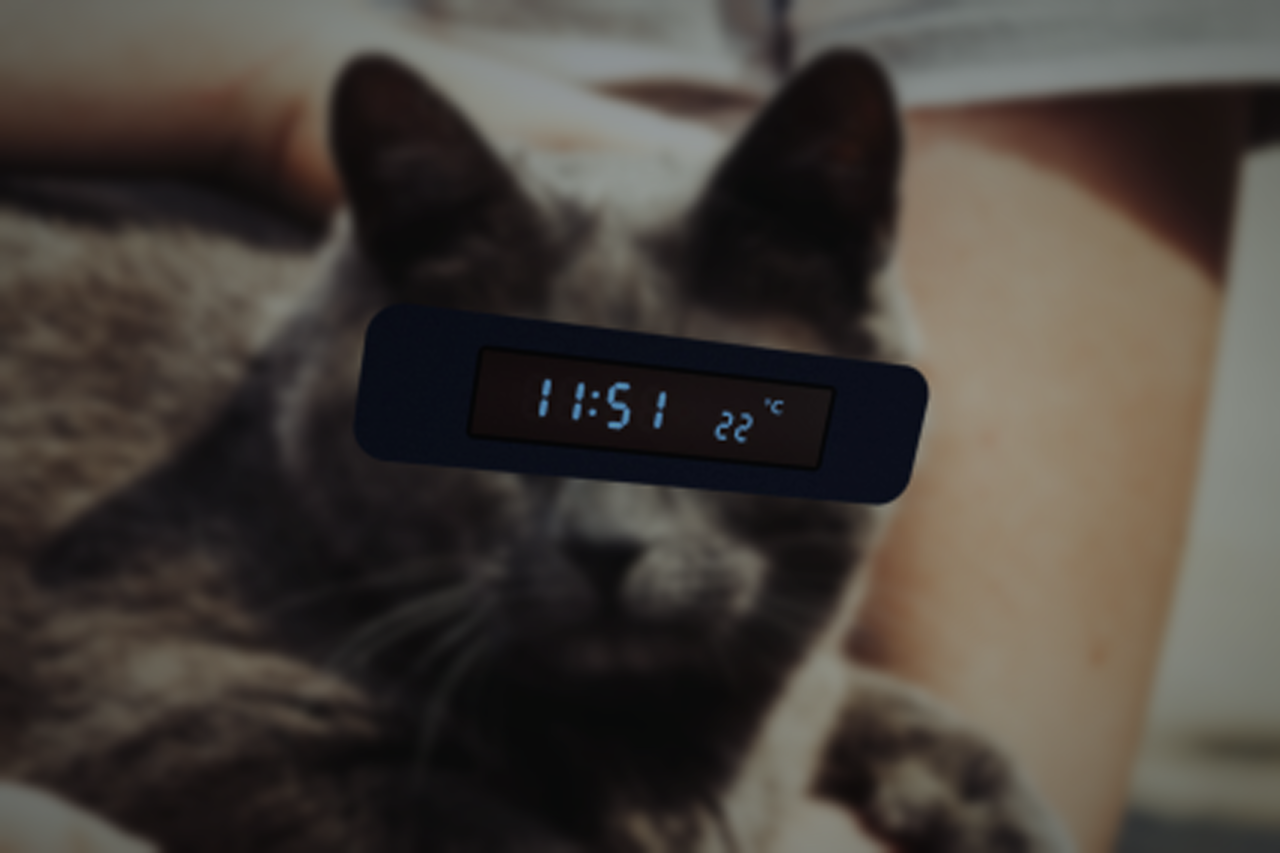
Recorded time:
11 h 51 min
